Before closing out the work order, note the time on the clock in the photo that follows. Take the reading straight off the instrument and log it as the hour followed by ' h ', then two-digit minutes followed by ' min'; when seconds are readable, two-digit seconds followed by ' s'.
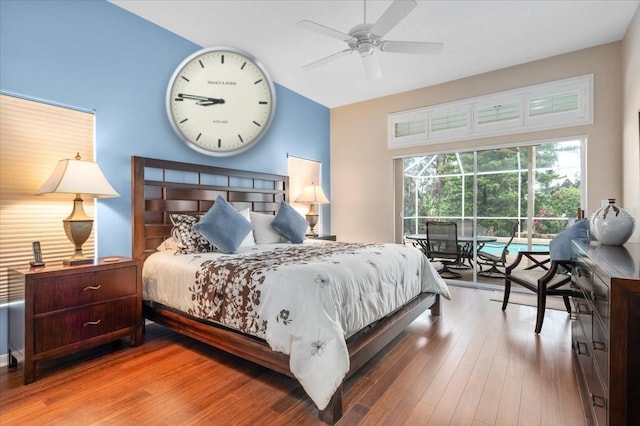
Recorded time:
8 h 46 min
